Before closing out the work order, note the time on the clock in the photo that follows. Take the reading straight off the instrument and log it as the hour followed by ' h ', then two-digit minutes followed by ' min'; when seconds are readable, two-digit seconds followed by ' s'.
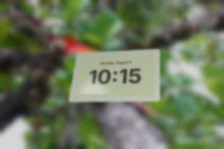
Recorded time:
10 h 15 min
